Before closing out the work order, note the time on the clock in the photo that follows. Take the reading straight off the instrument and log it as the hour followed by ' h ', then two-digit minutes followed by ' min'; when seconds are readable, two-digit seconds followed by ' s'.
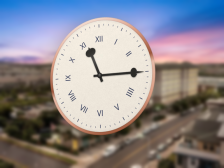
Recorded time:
11 h 15 min
